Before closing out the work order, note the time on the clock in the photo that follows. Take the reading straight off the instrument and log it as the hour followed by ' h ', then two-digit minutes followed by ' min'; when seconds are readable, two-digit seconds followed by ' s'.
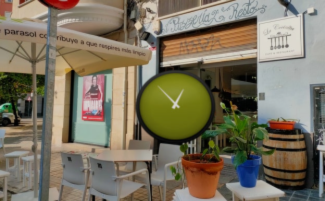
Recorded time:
12 h 53 min
